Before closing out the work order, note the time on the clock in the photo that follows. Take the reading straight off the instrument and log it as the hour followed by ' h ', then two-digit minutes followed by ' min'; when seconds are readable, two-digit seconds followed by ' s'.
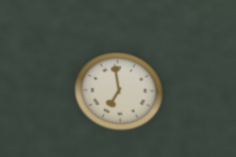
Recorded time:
6 h 59 min
